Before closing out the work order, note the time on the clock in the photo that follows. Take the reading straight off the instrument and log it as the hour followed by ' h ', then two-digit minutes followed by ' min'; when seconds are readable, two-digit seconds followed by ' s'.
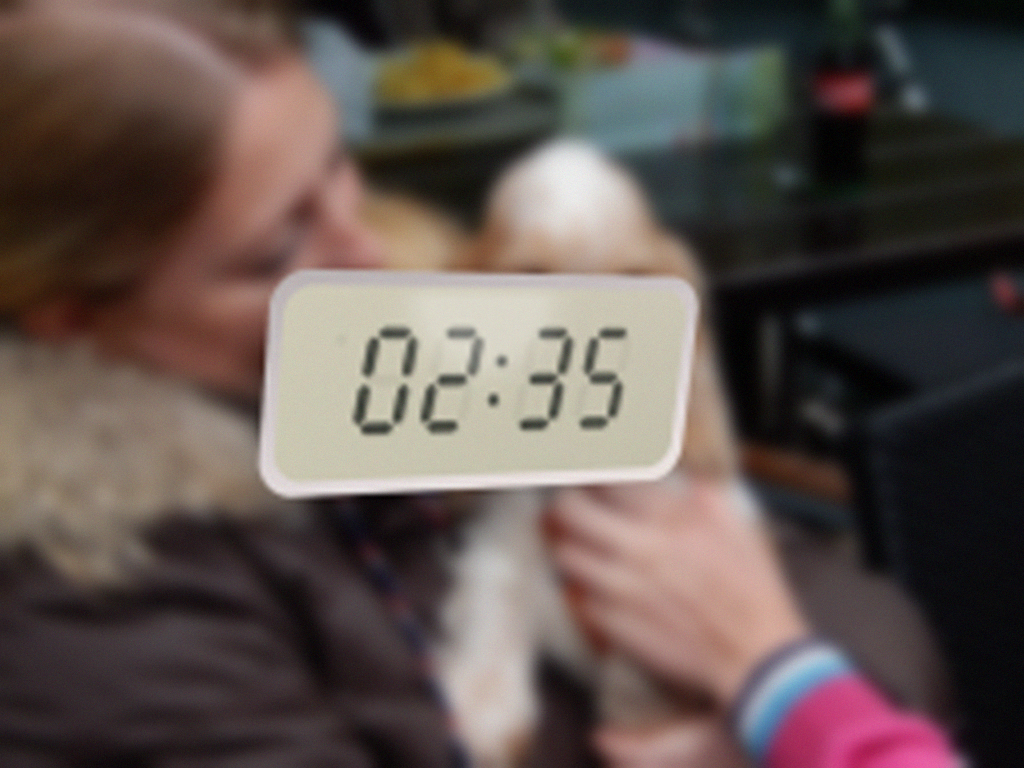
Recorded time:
2 h 35 min
